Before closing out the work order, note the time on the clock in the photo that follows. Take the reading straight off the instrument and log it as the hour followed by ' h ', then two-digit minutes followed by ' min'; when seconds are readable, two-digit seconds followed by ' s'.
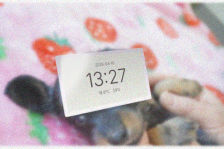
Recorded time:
13 h 27 min
